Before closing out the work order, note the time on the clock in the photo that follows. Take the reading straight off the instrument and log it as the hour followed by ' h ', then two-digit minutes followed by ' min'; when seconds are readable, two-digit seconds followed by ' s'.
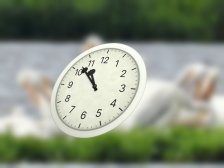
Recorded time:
10 h 52 min
